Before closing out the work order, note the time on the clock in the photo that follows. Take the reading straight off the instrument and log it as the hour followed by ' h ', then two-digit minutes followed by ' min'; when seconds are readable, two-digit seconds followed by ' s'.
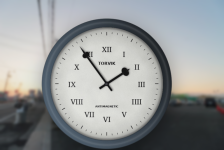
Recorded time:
1 h 54 min
